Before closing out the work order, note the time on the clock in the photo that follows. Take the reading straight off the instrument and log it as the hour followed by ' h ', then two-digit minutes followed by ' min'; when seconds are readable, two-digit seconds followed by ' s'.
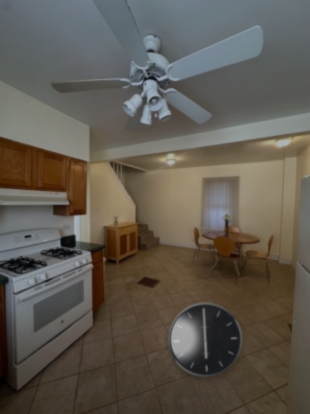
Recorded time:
6 h 00 min
